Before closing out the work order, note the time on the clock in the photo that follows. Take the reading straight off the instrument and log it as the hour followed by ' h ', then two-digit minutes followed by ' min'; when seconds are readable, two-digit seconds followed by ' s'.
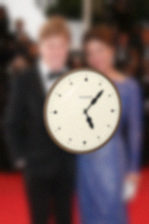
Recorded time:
5 h 07 min
